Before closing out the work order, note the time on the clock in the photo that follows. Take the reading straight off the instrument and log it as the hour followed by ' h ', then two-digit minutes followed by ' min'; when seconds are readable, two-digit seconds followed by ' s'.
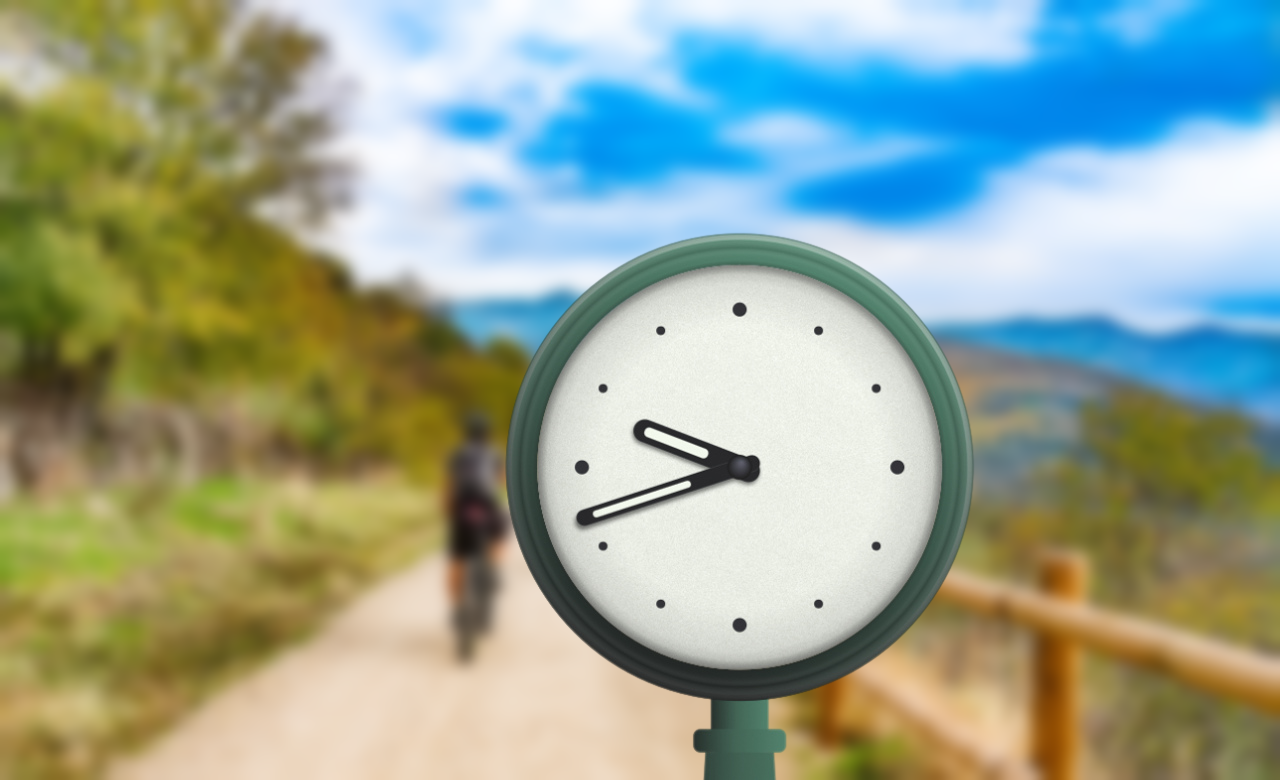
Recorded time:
9 h 42 min
